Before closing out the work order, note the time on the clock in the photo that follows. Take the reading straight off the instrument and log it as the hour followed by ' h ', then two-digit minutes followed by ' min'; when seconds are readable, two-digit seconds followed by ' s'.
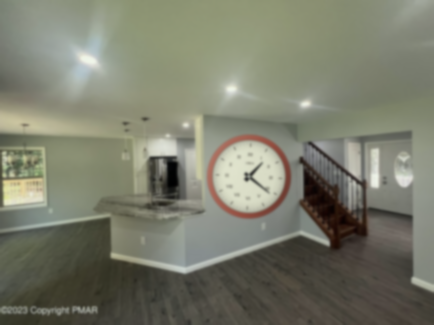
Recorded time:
1 h 21 min
